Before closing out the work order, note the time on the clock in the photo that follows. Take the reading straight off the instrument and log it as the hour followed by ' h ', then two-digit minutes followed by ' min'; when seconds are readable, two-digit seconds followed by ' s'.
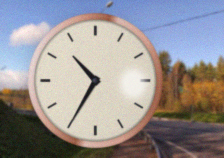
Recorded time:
10 h 35 min
